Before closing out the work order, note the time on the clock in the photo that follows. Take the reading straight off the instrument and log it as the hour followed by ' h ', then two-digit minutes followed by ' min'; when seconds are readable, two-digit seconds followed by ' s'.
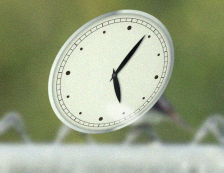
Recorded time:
5 h 04 min
